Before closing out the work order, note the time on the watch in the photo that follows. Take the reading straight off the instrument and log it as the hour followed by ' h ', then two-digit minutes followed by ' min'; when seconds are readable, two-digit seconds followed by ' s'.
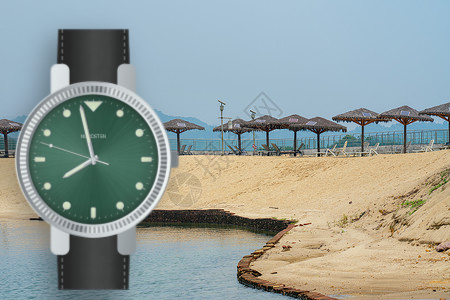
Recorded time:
7 h 57 min 48 s
